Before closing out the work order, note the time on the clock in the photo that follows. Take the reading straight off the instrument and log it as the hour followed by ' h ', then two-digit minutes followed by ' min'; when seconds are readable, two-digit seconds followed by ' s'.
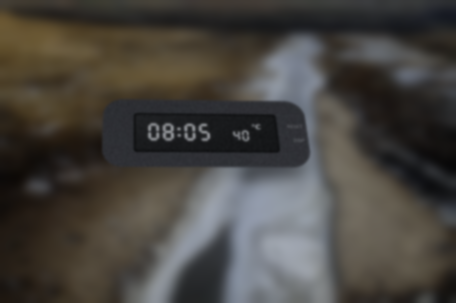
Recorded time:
8 h 05 min
